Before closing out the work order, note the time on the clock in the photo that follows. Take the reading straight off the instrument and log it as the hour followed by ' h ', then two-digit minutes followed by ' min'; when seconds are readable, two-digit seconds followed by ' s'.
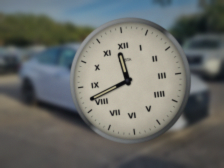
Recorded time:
11 h 42 min
